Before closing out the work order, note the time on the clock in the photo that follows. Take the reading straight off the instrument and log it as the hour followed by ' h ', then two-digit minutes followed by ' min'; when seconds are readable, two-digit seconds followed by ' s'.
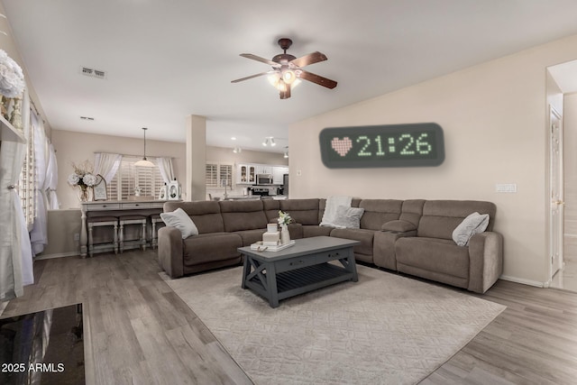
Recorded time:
21 h 26 min
